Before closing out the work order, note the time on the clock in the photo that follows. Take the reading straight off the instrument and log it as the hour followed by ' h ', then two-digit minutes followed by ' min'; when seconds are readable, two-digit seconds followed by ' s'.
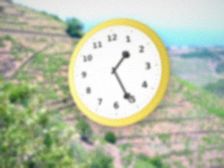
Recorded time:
1 h 26 min
